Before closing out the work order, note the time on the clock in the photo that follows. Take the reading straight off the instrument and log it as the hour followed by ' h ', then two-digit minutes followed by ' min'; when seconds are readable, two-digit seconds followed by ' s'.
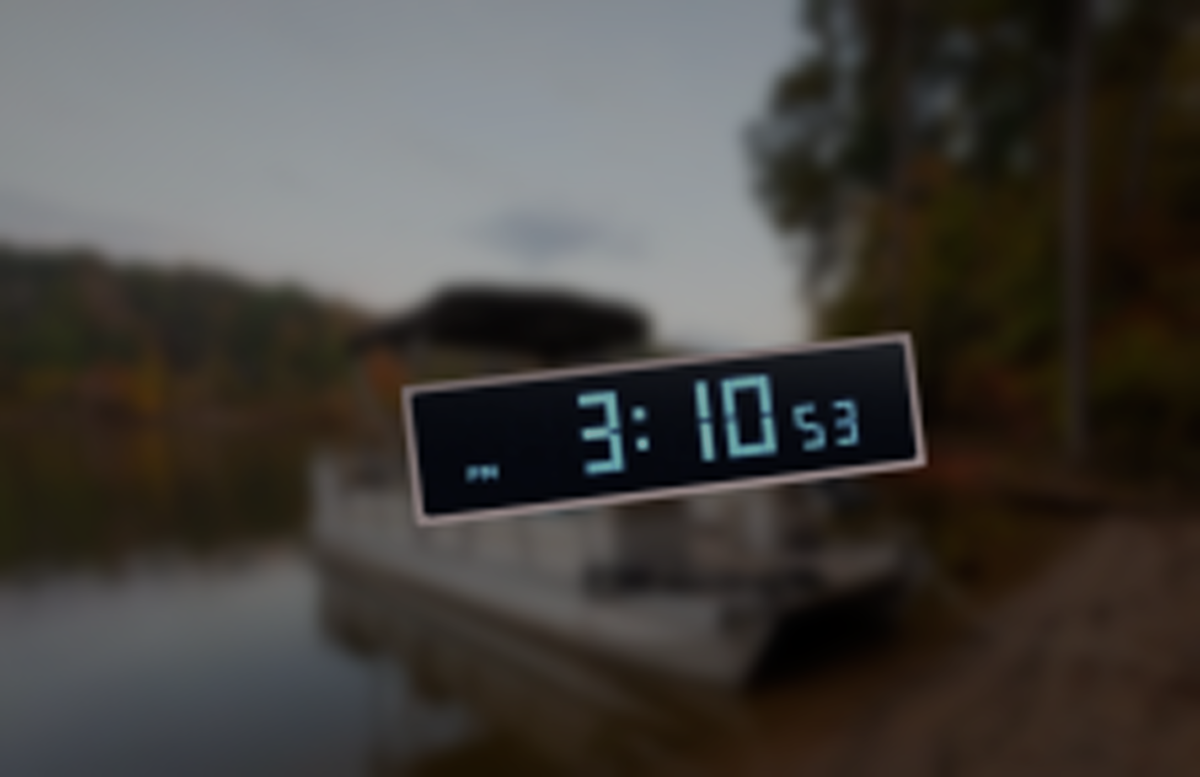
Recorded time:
3 h 10 min 53 s
